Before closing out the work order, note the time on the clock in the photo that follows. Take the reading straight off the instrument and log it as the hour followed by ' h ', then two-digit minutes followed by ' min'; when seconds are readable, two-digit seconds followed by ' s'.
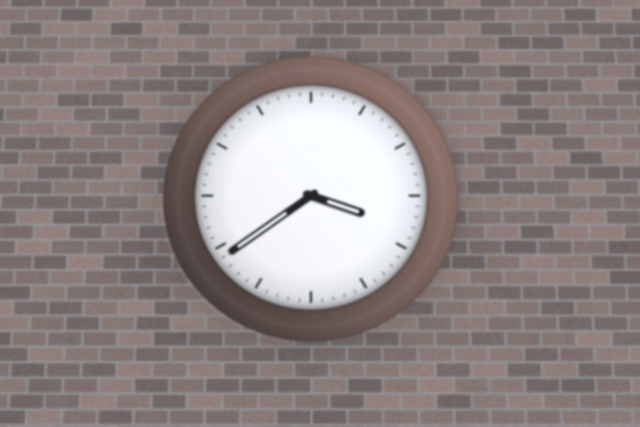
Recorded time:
3 h 39 min
